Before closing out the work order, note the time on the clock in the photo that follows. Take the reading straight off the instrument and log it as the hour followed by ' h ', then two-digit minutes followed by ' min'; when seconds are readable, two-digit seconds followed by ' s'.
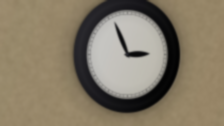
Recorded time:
2 h 56 min
